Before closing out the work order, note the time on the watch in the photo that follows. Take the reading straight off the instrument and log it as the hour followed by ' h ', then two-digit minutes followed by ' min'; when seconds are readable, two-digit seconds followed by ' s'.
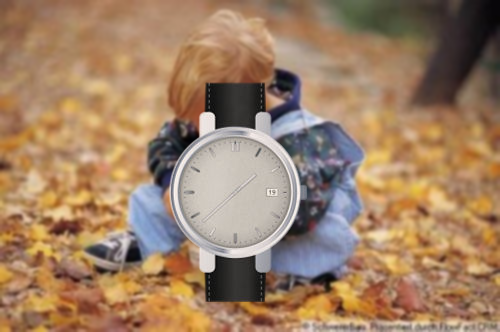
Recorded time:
1 h 38 min
